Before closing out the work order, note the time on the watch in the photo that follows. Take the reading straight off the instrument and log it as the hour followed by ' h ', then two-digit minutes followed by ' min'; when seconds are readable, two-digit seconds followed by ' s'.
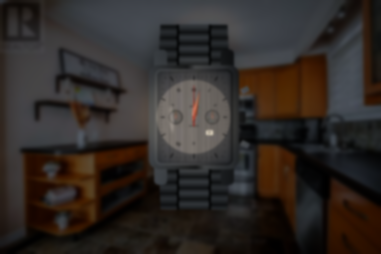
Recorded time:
12 h 02 min
